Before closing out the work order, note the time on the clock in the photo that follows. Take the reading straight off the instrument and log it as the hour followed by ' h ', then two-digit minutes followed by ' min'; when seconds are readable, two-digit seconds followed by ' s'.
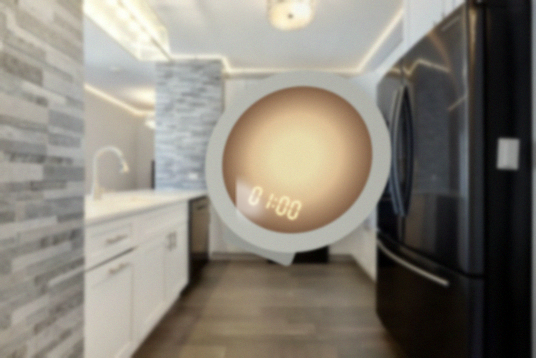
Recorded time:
1 h 00 min
